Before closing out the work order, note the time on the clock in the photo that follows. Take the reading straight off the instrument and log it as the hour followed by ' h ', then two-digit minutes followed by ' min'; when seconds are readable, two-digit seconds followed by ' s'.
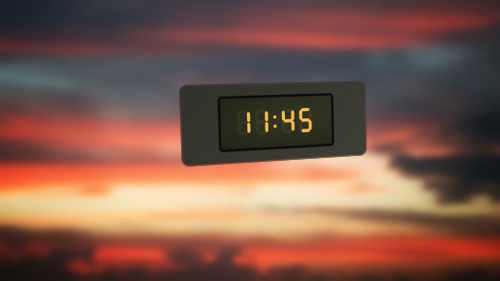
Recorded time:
11 h 45 min
